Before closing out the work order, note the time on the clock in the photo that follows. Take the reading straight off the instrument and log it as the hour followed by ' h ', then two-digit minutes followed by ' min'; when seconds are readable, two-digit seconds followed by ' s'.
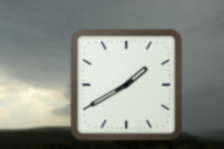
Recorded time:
1 h 40 min
